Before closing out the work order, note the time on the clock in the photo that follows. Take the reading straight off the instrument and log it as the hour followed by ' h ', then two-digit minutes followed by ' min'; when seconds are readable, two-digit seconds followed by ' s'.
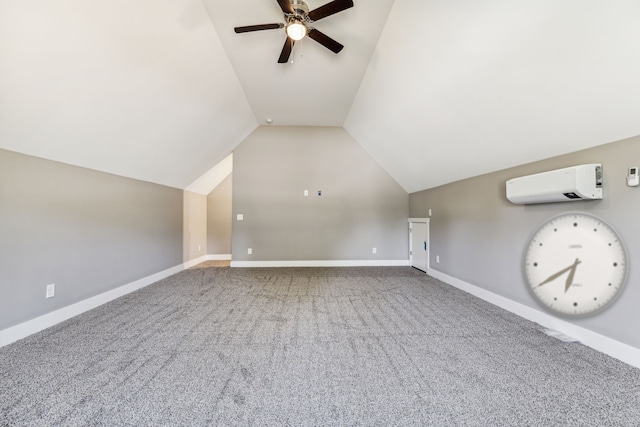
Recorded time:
6 h 40 min
